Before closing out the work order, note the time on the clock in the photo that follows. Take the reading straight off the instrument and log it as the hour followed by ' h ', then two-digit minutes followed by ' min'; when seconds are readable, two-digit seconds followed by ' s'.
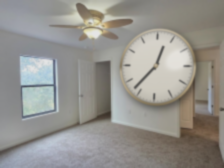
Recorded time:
12 h 37 min
